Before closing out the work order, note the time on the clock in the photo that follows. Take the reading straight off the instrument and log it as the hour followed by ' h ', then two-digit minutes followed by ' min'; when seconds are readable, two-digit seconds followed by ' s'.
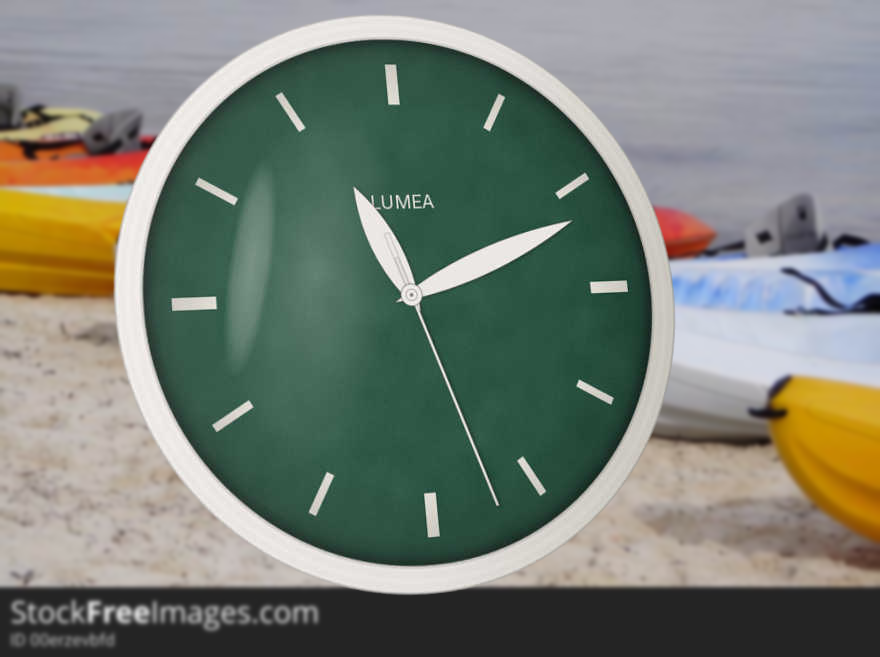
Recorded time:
11 h 11 min 27 s
